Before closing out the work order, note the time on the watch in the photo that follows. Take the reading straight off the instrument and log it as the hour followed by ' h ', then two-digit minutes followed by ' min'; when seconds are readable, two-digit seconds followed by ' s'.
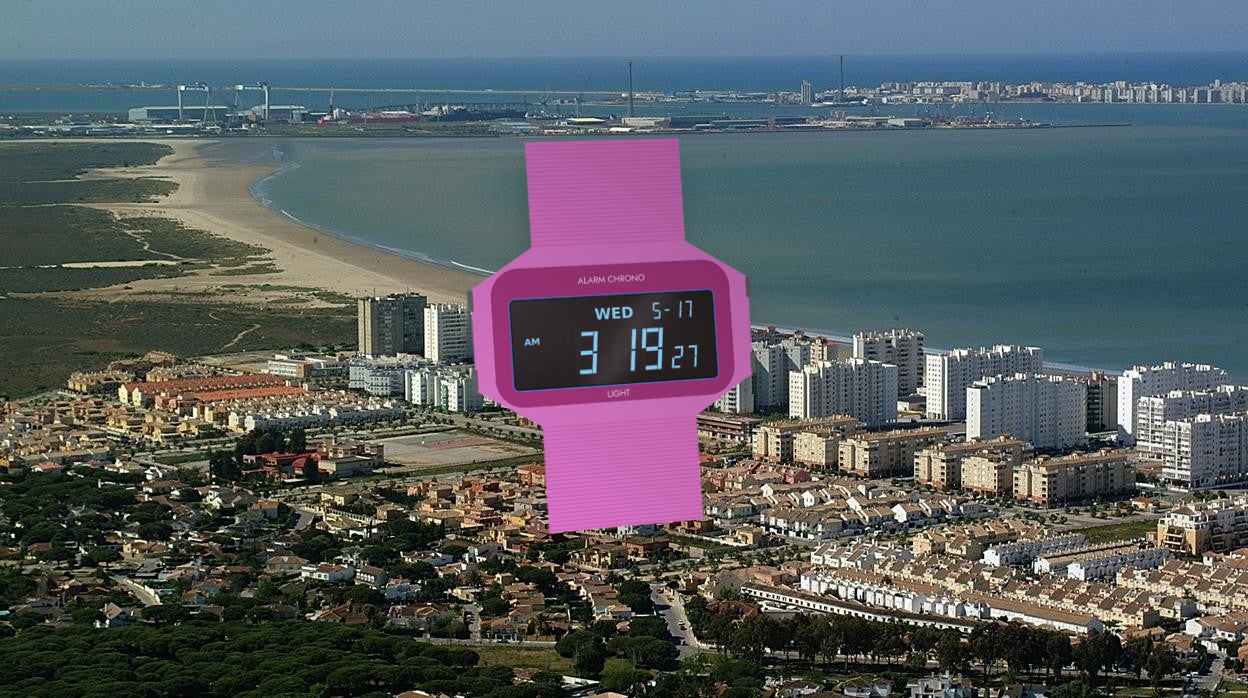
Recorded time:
3 h 19 min 27 s
